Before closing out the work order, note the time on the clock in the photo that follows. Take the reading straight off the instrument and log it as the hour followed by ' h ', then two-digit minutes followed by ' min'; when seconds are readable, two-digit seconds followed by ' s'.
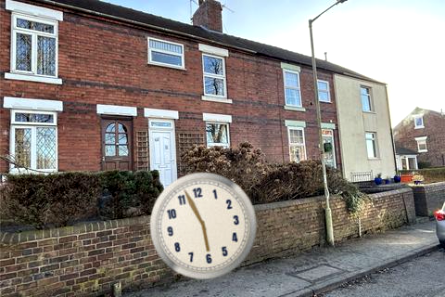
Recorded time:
5 h 57 min
